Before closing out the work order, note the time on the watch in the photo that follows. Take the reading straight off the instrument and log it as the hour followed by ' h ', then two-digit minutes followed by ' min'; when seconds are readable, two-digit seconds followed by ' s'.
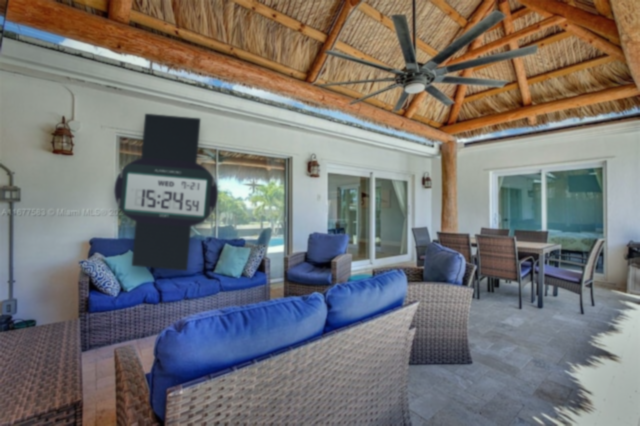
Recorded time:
15 h 24 min
